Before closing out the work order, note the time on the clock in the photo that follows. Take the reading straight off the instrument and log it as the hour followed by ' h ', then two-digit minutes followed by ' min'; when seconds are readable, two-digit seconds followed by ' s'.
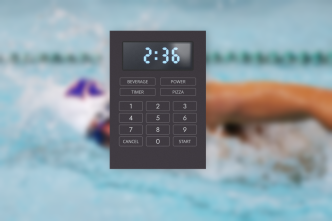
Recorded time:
2 h 36 min
